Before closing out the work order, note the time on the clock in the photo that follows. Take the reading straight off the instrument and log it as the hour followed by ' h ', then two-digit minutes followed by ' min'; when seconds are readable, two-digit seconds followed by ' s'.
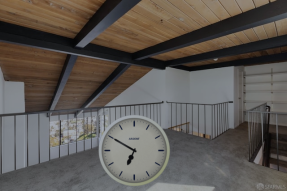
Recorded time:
6 h 50 min
